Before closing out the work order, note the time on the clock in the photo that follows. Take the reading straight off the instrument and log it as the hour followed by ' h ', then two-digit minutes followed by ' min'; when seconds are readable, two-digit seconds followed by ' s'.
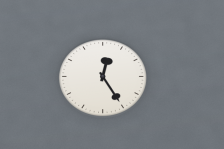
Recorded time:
12 h 25 min
